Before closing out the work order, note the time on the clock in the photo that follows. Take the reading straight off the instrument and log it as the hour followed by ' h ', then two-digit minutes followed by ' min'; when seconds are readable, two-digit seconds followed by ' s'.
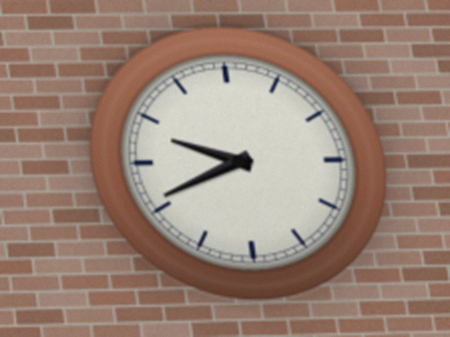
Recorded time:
9 h 41 min
